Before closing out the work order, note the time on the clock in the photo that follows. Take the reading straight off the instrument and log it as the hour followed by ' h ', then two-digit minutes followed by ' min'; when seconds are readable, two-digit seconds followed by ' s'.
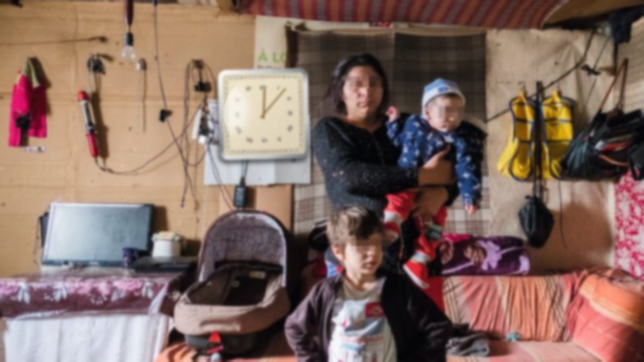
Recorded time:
12 h 07 min
